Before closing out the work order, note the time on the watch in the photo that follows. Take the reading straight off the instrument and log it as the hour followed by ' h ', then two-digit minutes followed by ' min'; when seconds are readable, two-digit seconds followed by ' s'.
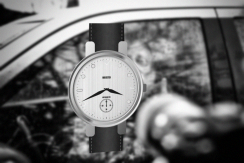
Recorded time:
3 h 41 min
